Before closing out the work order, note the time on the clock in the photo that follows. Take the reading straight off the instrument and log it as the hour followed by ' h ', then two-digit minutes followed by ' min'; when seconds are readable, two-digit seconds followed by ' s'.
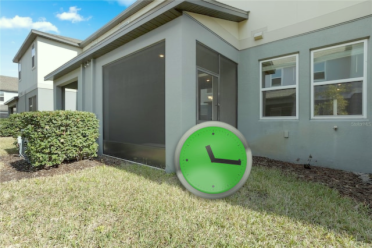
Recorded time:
11 h 16 min
